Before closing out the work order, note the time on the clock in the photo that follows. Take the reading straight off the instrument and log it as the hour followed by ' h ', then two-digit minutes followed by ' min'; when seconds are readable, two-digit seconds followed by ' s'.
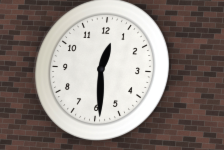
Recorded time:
12 h 29 min
